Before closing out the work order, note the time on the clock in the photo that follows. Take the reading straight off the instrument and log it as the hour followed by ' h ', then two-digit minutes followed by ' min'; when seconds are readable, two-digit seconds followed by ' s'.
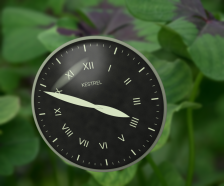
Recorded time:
3 h 49 min
